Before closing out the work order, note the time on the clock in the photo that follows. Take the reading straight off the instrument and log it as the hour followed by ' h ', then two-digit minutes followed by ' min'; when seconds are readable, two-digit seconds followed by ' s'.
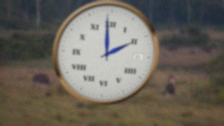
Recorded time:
1 h 59 min
